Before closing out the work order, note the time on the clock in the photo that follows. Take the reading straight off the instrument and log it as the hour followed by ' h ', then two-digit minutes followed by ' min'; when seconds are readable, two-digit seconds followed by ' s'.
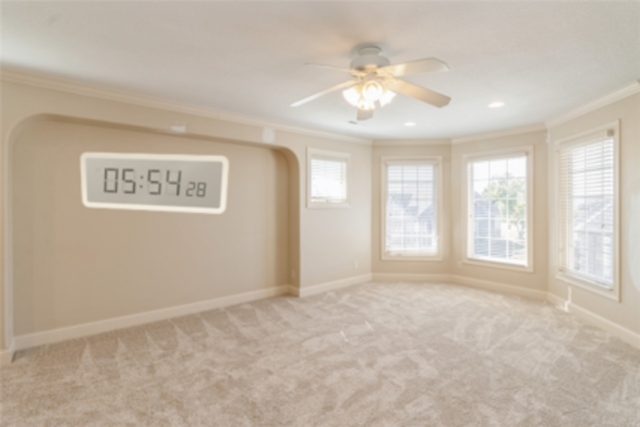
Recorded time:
5 h 54 min 28 s
